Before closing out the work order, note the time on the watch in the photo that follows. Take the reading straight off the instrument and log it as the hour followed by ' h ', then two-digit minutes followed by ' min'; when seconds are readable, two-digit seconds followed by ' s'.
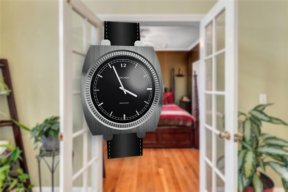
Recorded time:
3 h 56 min
